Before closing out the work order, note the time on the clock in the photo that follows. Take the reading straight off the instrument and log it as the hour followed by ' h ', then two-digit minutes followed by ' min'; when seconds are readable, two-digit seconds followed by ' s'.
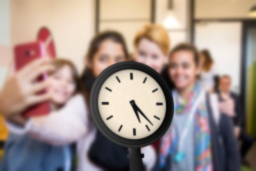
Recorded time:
5 h 23 min
